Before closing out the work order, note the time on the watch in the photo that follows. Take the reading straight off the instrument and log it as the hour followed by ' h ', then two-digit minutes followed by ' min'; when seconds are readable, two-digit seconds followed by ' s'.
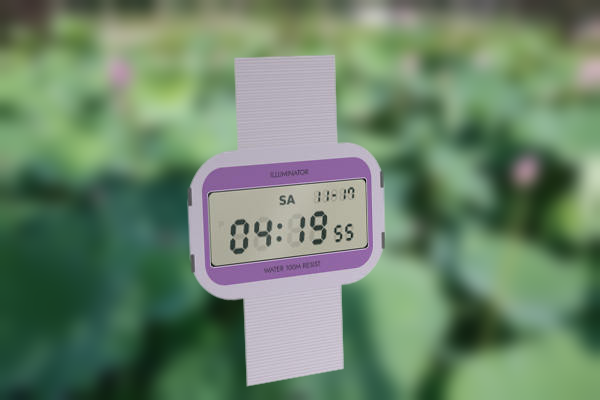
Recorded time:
4 h 19 min 55 s
